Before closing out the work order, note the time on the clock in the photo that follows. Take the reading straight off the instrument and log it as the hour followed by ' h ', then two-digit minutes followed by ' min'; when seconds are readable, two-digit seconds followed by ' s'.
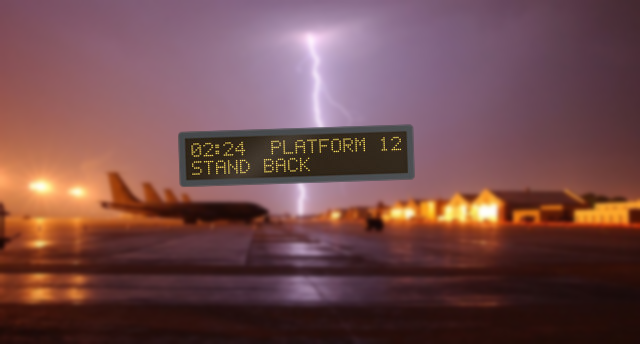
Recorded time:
2 h 24 min
